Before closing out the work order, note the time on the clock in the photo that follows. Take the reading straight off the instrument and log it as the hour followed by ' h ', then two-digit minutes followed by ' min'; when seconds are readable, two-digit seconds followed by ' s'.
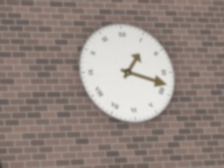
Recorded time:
1 h 18 min
